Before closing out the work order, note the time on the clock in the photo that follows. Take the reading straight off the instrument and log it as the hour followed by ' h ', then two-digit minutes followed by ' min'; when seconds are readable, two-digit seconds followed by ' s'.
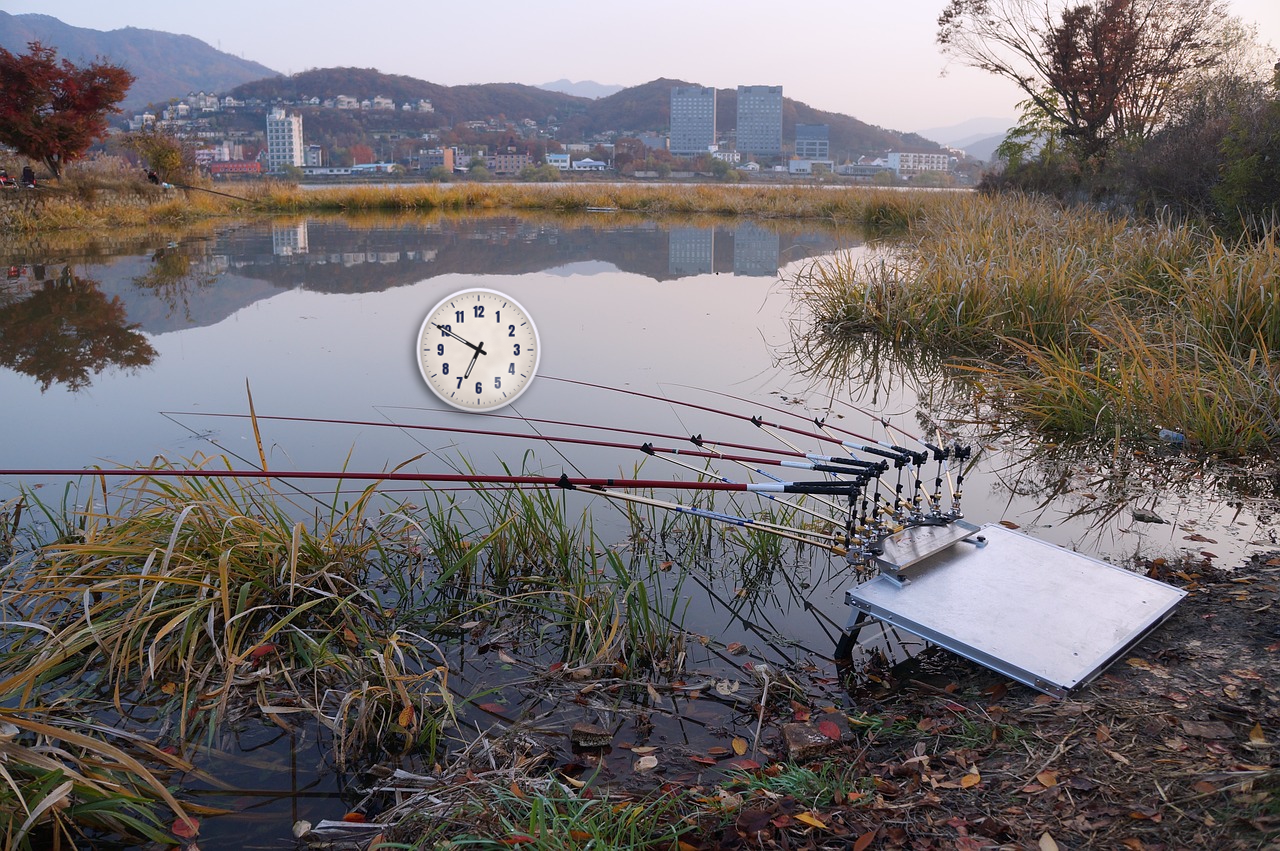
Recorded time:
6 h 50 min
